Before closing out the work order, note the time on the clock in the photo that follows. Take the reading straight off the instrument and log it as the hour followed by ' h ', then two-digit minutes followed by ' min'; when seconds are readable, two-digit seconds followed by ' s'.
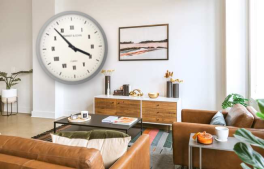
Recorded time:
3 h 53 min
